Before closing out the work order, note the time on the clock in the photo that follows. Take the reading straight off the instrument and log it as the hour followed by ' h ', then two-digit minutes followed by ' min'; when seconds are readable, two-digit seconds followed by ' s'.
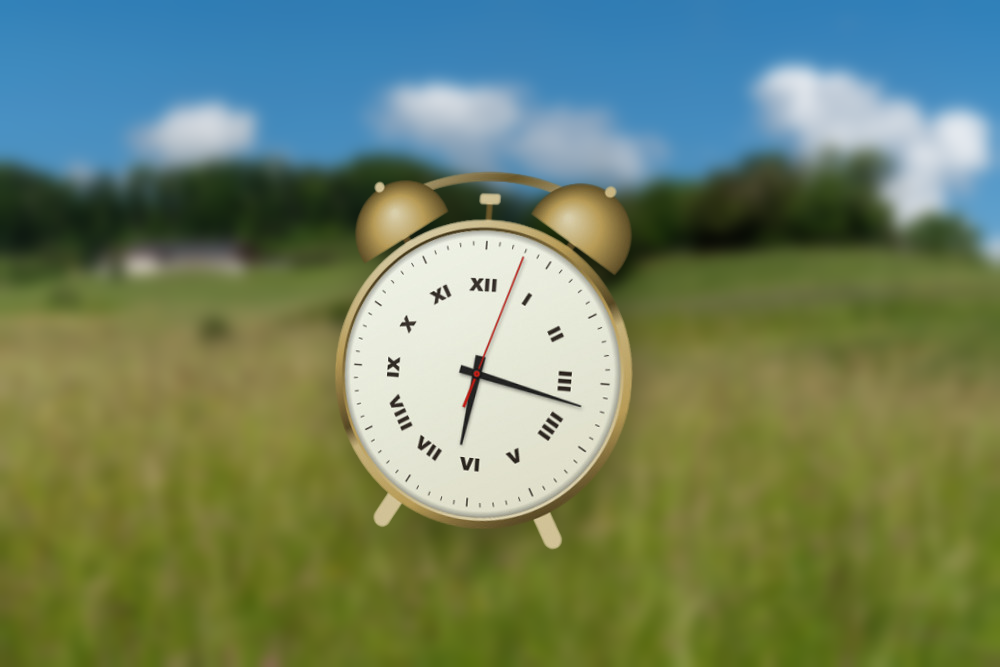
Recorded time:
6 h 17 min 03 s
